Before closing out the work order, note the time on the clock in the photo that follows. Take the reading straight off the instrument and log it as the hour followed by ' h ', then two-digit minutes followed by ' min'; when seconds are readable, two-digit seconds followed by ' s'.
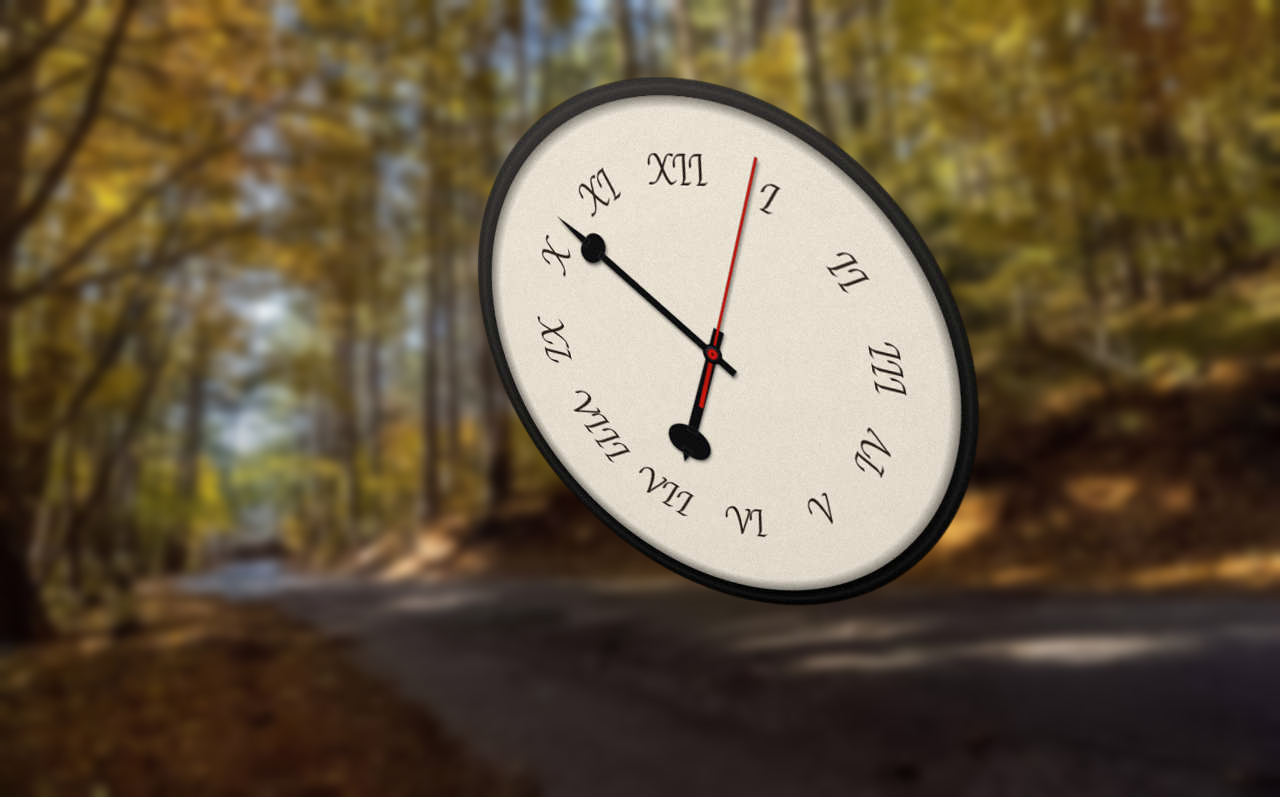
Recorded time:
6 h 52 min 04 s
